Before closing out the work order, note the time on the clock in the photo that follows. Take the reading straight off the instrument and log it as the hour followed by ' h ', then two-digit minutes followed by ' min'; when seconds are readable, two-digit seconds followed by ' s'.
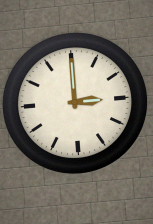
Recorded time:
3 h 00 min
